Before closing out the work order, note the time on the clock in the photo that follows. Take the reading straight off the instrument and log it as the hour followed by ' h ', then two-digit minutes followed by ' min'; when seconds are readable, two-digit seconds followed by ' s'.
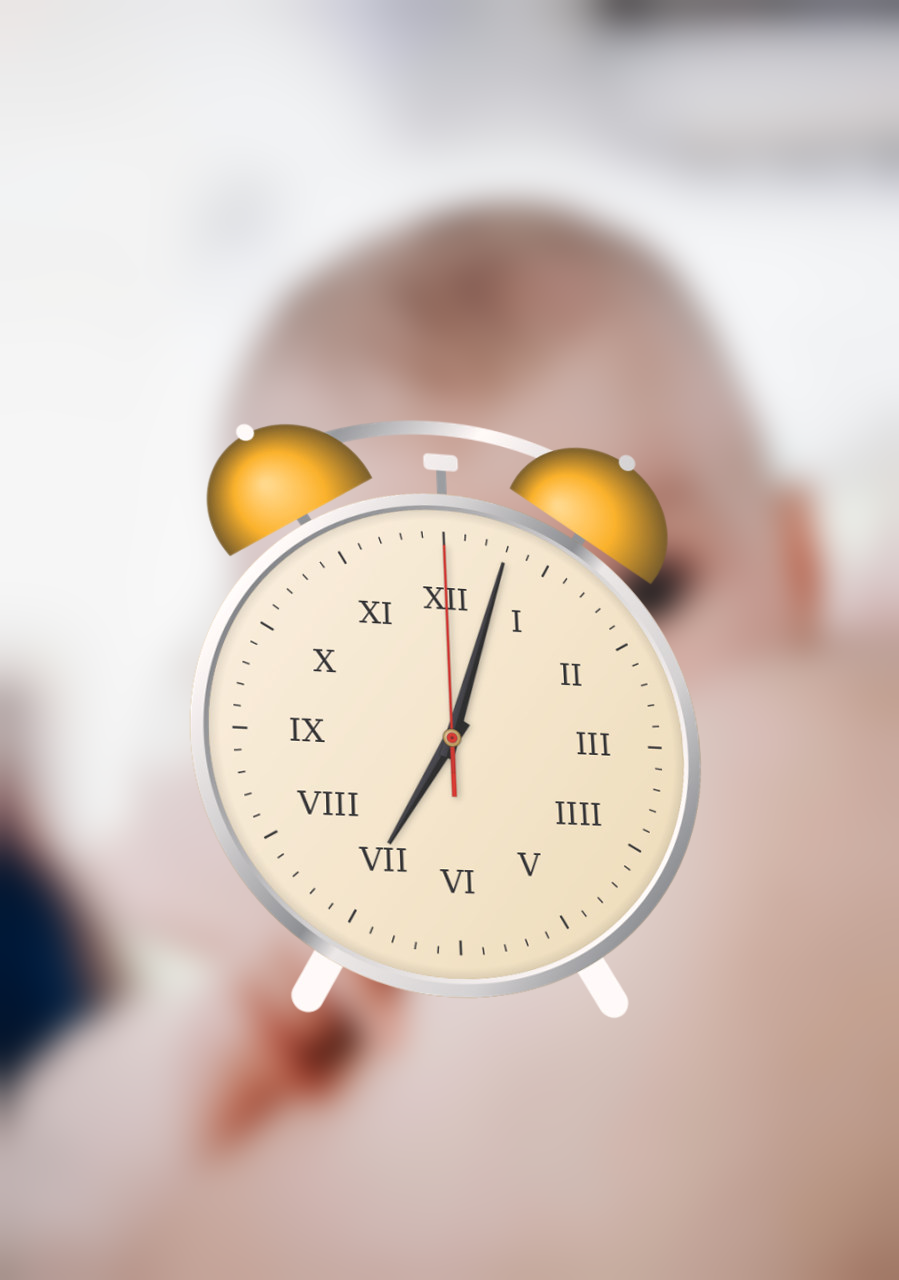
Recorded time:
7 h 03 min 00 s
